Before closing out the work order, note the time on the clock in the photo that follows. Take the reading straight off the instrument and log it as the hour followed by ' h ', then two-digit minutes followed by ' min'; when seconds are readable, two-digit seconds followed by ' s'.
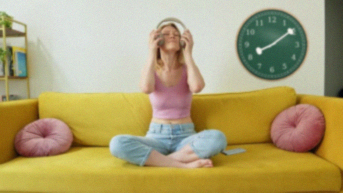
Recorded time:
8 h 09 min
